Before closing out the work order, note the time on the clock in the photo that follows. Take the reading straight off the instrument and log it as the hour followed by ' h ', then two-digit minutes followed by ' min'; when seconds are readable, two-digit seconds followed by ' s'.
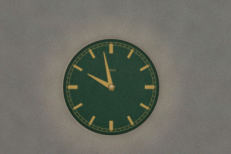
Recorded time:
9 h 58 min
